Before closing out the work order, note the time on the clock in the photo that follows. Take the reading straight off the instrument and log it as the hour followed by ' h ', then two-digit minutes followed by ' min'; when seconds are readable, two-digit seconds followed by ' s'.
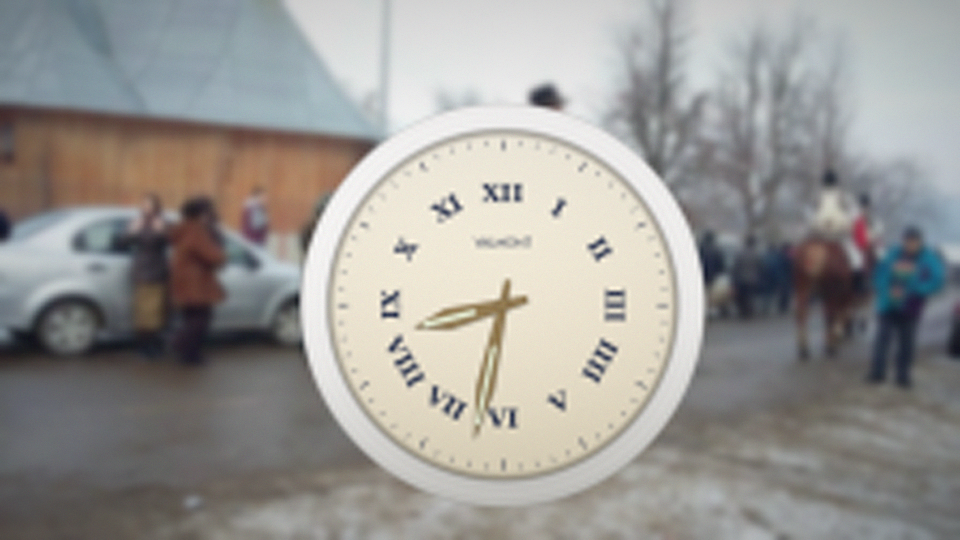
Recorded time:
8 h 32 min
